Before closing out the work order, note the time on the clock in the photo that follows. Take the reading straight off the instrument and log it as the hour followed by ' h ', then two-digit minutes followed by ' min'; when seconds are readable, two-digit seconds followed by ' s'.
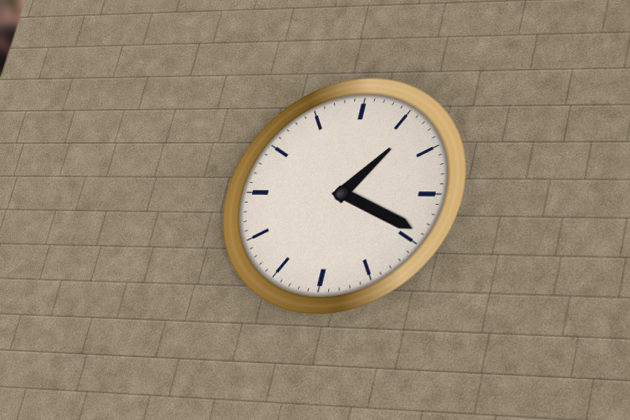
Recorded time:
1 h 19 min
